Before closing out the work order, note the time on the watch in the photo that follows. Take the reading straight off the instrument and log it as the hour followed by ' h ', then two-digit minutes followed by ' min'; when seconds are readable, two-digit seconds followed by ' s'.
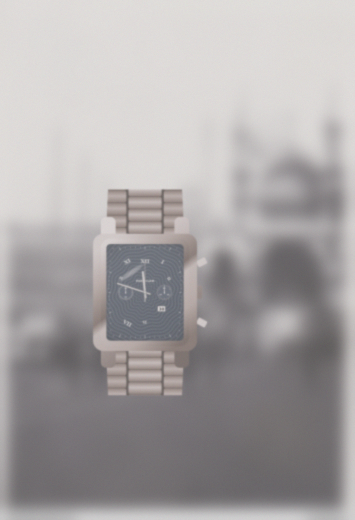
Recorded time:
11 h 48 min
